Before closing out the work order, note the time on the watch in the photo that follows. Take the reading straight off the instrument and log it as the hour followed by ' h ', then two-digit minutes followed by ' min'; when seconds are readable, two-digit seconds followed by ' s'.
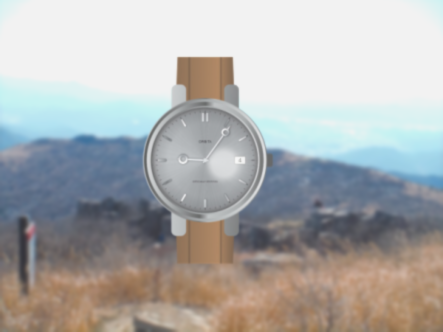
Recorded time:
9 h 06 min
